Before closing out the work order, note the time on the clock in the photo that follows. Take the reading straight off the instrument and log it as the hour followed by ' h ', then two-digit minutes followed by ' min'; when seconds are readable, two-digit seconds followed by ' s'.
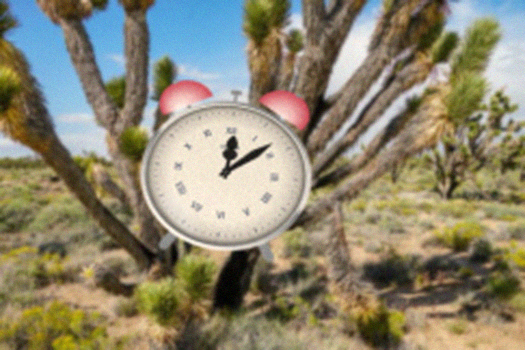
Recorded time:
12 h 08 min
